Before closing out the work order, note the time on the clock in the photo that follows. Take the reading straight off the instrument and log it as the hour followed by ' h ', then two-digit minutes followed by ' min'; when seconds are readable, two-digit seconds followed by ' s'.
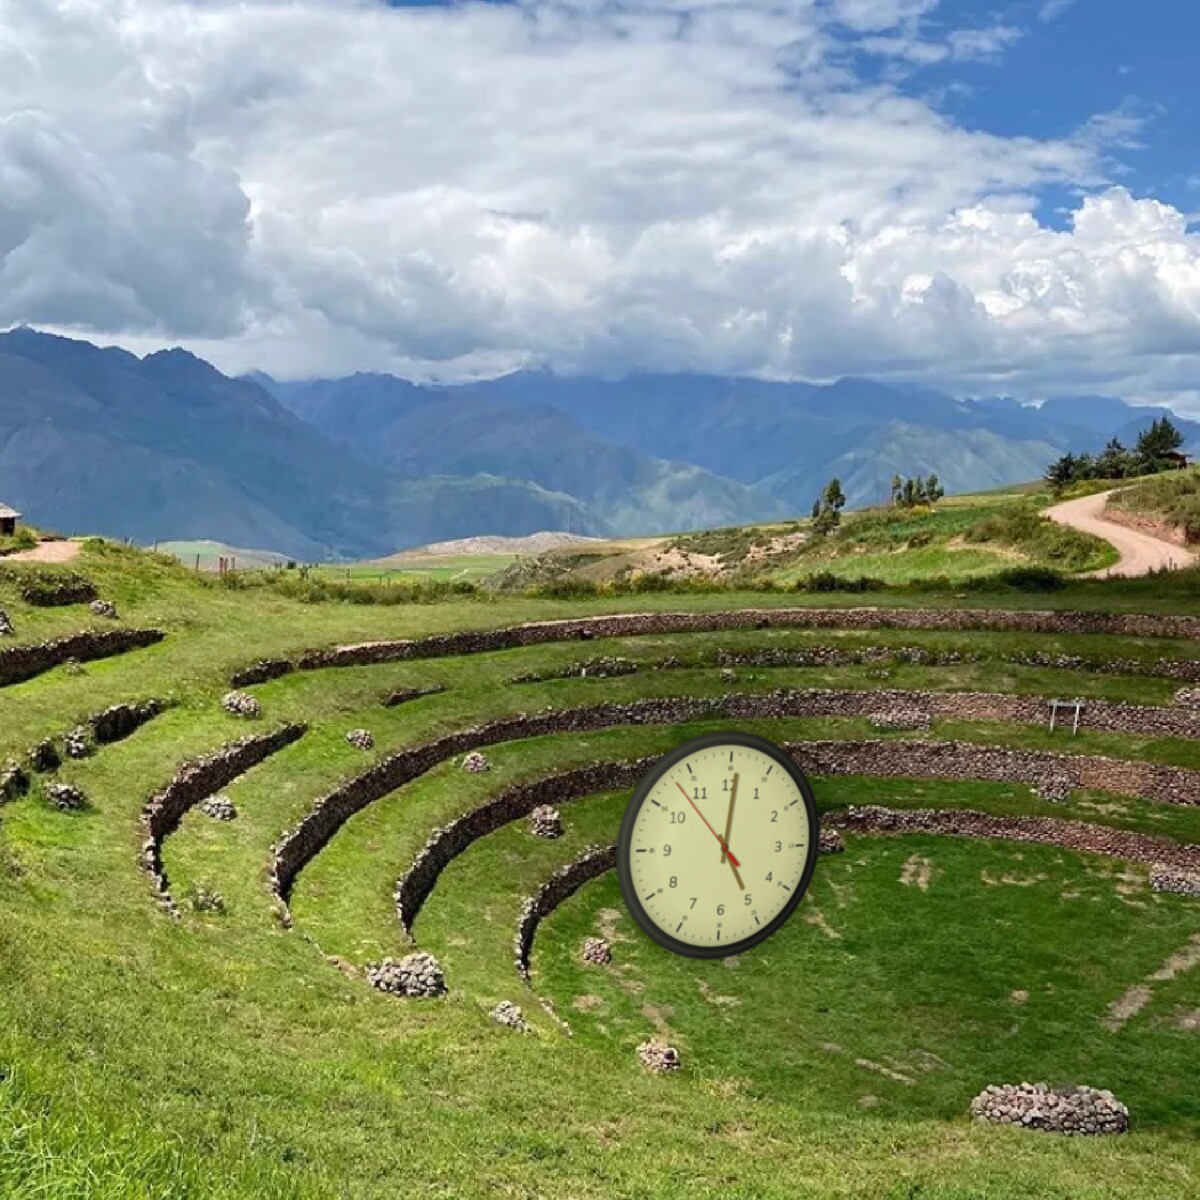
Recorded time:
5 h 00 min 53 s
